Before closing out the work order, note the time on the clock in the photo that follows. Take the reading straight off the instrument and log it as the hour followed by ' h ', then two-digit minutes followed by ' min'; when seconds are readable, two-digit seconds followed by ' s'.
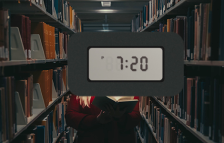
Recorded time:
7 h 20 min
